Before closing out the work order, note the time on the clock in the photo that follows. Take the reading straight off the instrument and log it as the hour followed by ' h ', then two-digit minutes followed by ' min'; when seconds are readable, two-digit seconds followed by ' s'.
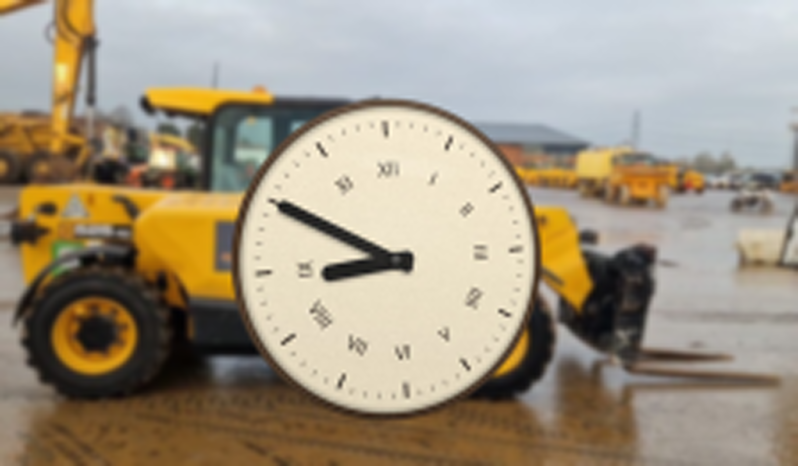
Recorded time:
8 h 50 min
